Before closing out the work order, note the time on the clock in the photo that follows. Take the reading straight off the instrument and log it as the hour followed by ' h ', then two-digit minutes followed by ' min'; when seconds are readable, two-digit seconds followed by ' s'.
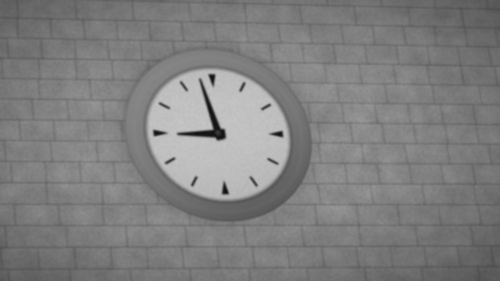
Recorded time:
8 h 58 min
